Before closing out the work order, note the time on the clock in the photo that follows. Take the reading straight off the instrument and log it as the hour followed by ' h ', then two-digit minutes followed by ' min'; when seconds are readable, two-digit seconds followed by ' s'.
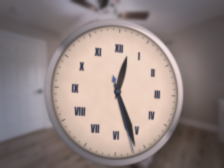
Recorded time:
12 h 26 min 27 s
